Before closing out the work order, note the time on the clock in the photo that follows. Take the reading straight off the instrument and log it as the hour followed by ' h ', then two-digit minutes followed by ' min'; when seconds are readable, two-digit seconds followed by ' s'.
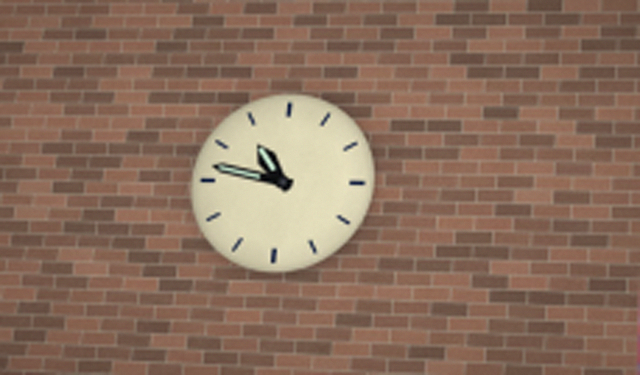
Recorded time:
10 h 47 min
